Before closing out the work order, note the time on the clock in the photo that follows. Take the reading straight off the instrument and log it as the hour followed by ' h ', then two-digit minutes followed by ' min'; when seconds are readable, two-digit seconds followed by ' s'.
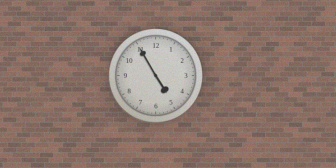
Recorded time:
4 h 55 min
